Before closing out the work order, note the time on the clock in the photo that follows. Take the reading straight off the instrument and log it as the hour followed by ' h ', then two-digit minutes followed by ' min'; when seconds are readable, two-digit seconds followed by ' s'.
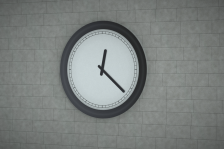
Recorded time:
12 h 22 min
